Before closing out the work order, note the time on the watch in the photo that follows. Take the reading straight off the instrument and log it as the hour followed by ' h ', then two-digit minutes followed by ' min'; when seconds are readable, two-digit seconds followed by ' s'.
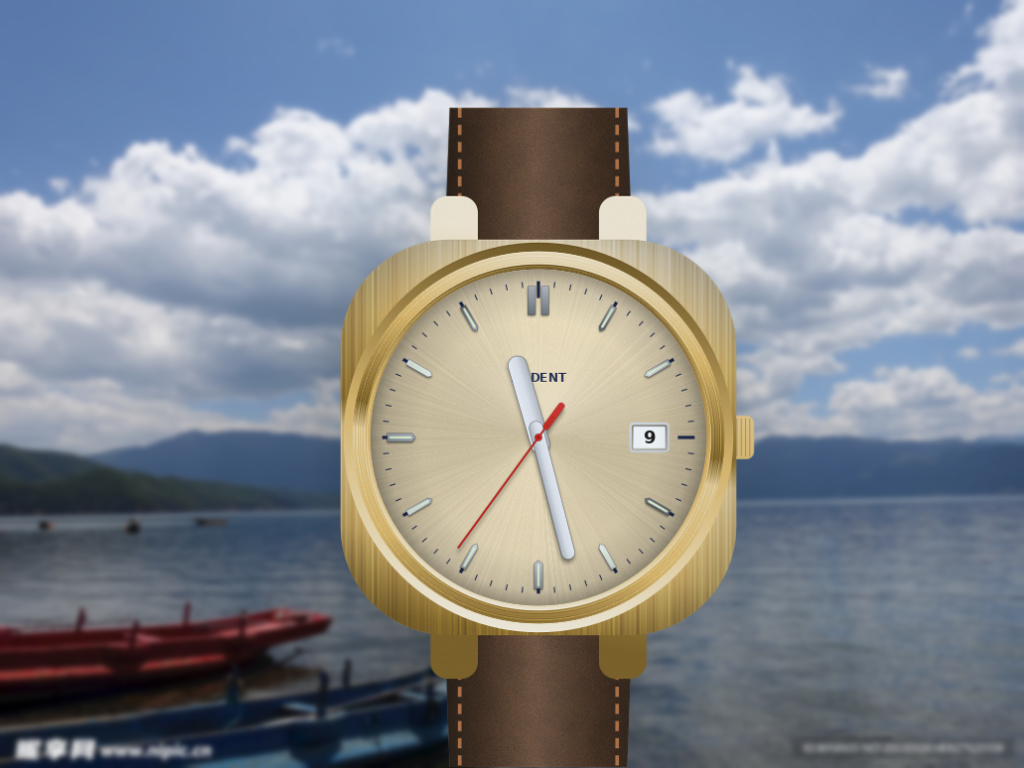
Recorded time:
11 h 27 min 36 s
